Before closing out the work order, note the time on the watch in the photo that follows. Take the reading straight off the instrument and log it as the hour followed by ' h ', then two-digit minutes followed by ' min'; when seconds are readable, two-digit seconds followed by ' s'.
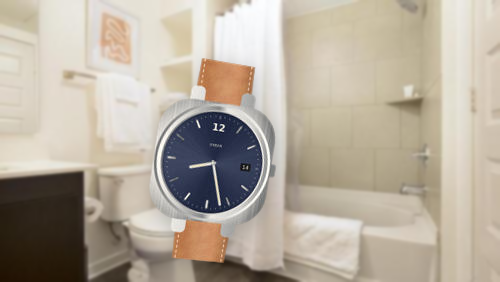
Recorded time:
8 h 27 min
